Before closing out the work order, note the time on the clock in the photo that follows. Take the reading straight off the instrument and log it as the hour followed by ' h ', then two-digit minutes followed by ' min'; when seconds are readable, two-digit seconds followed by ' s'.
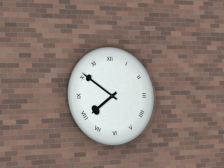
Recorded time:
7 h 51 min
